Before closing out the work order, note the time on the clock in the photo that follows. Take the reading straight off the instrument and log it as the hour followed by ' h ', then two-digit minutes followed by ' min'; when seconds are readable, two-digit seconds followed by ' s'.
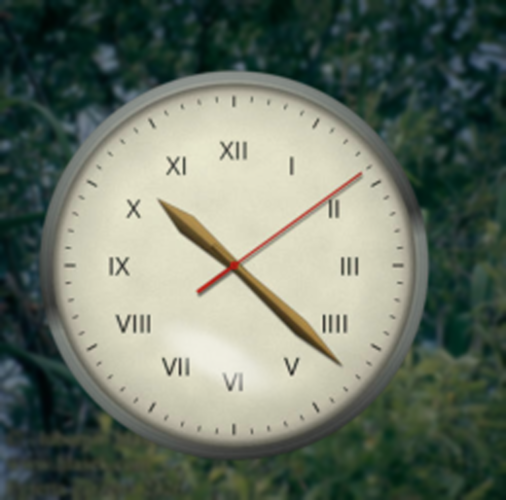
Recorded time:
10 h 22 min 09 s
